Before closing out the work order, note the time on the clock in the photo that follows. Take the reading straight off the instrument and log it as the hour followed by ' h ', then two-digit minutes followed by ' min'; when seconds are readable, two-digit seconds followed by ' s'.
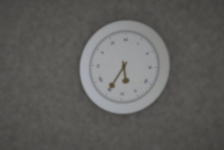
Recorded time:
5 h 35 min
